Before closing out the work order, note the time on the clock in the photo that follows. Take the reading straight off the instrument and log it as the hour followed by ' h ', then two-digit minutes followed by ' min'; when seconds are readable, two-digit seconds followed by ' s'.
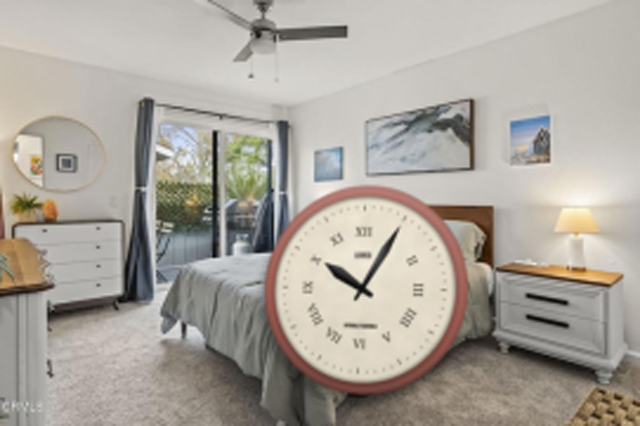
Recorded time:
10 h 05 min
